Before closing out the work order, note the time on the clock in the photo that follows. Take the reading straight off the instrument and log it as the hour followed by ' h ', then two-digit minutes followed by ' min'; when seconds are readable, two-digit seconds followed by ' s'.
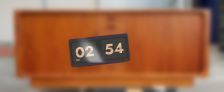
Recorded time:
2 h 54 min
